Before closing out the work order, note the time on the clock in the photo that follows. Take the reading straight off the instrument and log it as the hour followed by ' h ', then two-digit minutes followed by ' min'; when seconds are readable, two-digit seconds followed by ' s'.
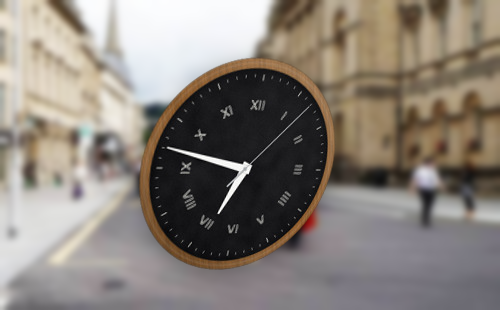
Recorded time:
6 h 47 min 07 s
